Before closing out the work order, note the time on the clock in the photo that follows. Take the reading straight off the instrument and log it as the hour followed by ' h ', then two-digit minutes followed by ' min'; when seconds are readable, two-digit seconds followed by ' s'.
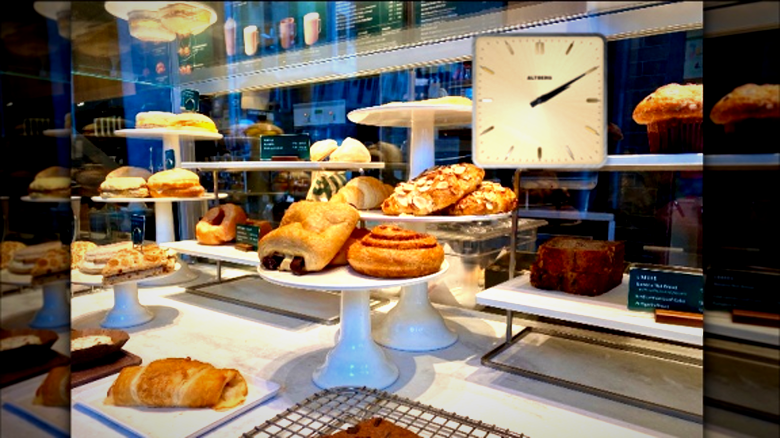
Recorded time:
2 h 10 min
